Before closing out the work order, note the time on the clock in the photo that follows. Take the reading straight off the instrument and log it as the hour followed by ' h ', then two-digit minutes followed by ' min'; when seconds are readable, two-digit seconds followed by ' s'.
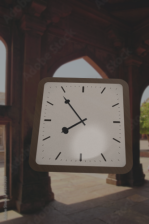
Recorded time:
7 h 54 min
